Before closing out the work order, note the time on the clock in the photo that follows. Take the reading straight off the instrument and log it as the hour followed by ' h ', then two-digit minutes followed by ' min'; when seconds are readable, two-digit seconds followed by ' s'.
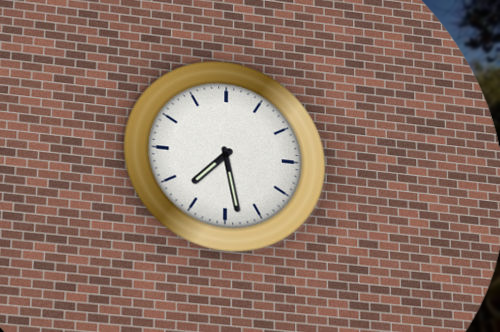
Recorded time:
7 h 28 min
